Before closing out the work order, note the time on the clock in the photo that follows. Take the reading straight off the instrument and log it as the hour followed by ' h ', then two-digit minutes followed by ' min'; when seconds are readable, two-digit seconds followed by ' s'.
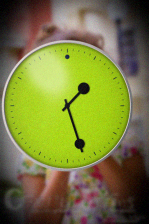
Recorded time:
1 h 27 min
